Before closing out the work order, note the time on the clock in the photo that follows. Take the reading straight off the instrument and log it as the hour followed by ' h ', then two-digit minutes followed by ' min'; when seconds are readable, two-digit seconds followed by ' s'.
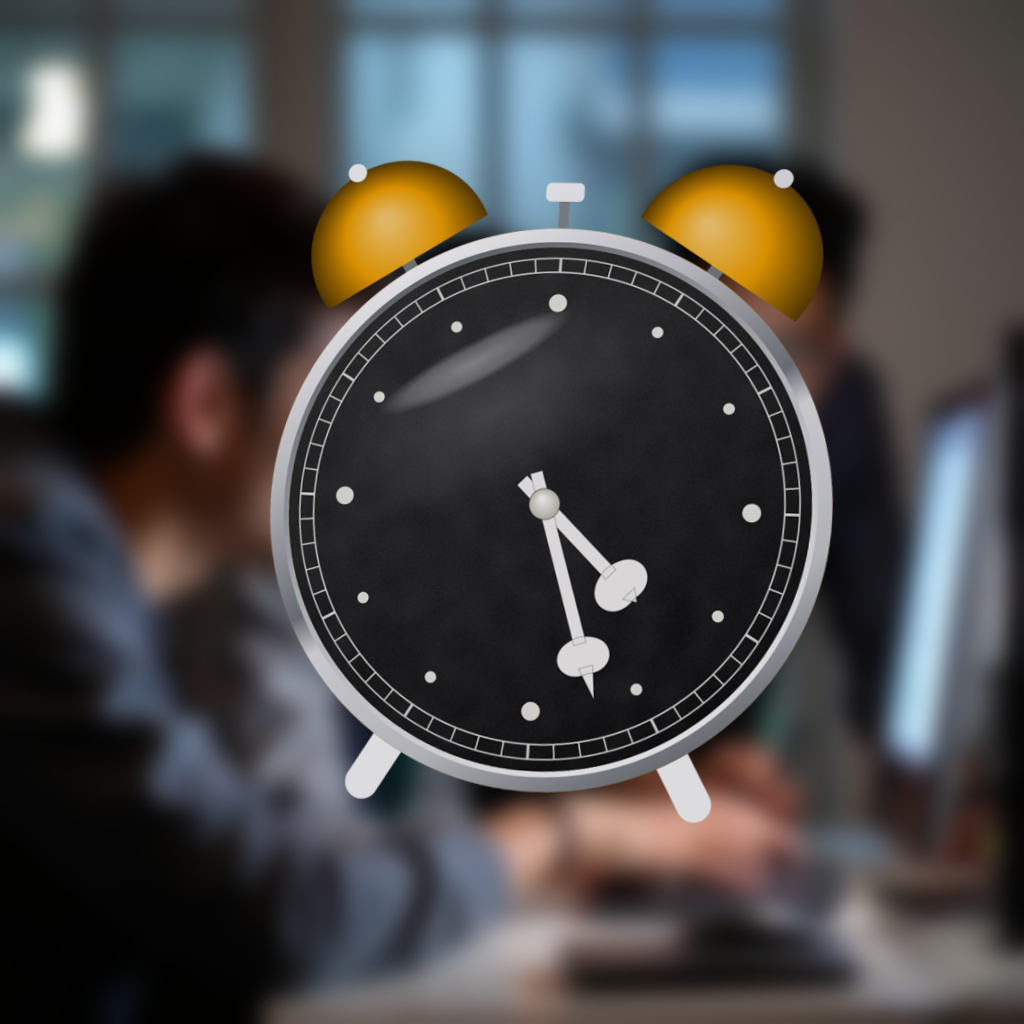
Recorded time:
4 h 27 min
